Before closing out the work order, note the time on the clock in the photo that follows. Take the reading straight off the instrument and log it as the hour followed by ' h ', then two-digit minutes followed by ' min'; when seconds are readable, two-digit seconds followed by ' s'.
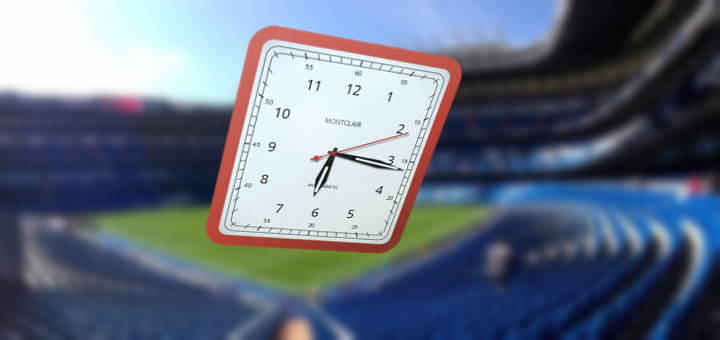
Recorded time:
6 h 16 min 11 s
